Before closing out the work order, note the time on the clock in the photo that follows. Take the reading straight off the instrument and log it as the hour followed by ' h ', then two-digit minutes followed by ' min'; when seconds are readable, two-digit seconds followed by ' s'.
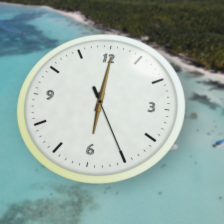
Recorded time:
6 h 00 min 25 s
